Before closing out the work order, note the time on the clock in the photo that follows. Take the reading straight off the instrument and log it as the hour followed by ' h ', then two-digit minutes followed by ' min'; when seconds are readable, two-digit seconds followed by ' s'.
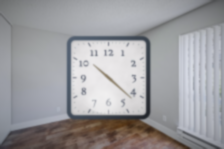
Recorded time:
10 h 22 min
